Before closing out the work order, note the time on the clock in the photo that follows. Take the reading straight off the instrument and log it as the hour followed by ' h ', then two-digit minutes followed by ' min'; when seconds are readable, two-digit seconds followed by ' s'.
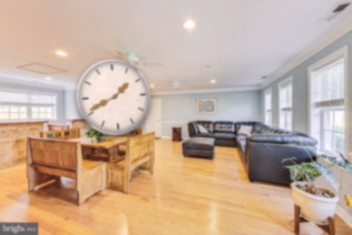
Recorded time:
1 h 41 min
